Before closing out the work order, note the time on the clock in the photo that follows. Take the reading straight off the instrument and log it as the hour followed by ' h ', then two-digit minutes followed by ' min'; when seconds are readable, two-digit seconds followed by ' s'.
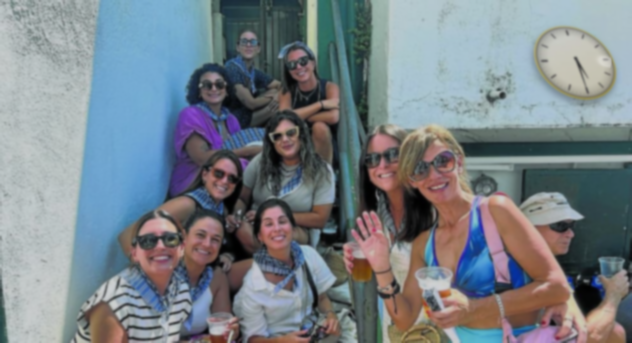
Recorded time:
5 h 30 min
